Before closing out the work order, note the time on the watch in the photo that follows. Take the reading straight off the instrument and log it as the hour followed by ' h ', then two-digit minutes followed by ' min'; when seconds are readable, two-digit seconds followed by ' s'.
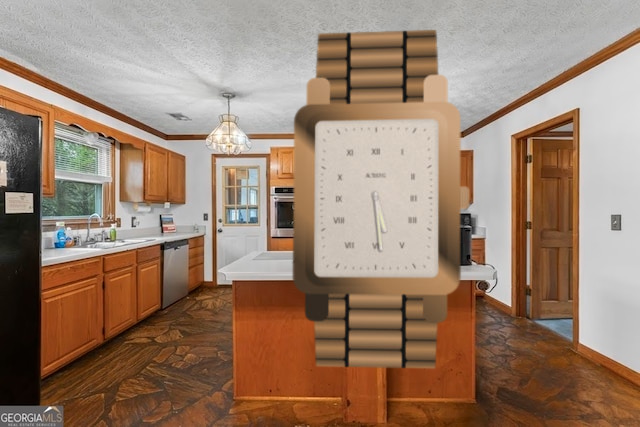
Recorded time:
5 h 29 min
